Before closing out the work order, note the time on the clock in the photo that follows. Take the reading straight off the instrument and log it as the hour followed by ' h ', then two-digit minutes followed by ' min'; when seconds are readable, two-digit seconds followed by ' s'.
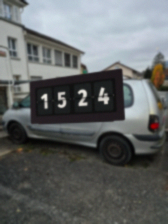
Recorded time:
15 h 24 min
